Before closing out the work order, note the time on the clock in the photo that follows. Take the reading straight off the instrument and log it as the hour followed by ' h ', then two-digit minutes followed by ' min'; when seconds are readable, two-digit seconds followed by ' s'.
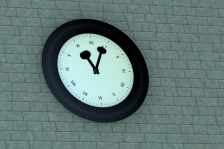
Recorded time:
11 h 04 min
